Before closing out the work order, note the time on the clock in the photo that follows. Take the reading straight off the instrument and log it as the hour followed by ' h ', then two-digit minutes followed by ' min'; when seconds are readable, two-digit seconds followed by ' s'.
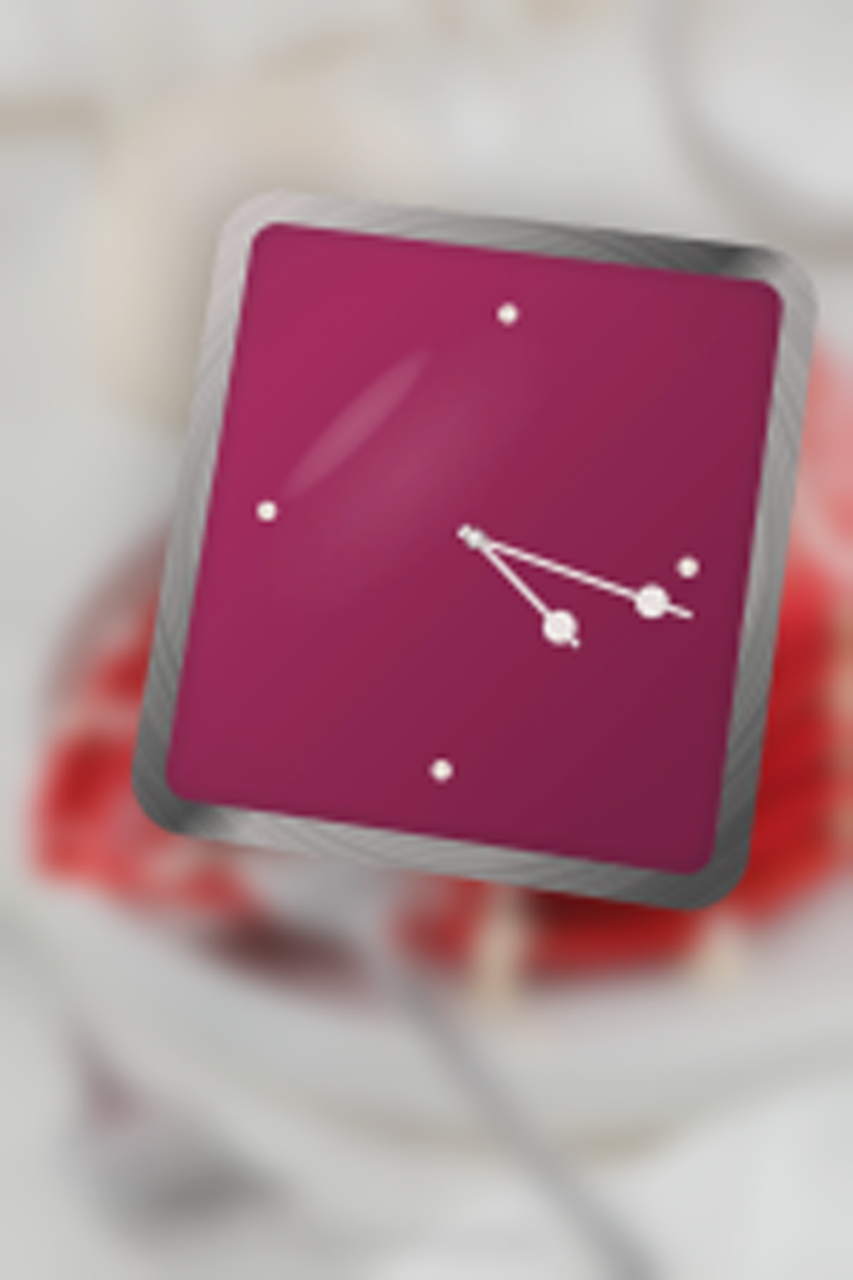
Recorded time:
4 h 17 min
